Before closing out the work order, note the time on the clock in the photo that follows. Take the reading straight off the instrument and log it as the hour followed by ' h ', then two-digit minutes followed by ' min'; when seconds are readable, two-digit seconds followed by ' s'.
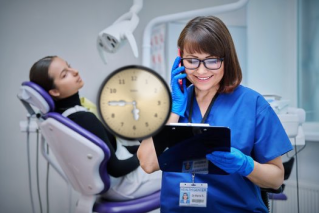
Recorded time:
5 h 45 min
